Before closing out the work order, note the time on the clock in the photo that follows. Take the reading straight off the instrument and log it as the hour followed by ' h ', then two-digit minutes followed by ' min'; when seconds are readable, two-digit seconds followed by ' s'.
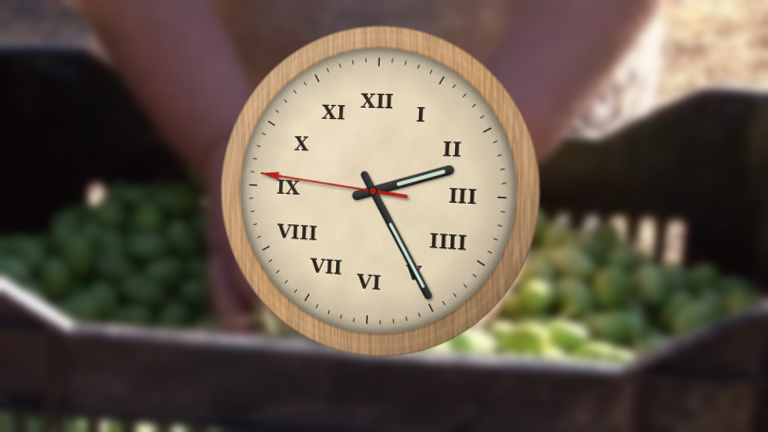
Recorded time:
2 h 24 min 46 s
